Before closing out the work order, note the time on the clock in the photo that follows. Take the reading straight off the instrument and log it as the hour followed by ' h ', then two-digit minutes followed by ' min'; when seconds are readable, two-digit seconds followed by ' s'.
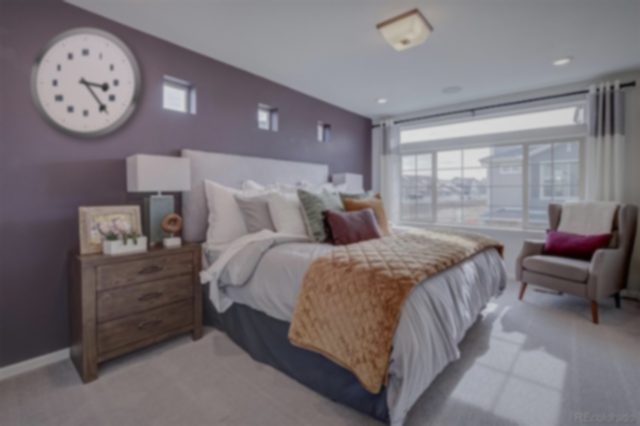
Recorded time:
3 h 24 min
